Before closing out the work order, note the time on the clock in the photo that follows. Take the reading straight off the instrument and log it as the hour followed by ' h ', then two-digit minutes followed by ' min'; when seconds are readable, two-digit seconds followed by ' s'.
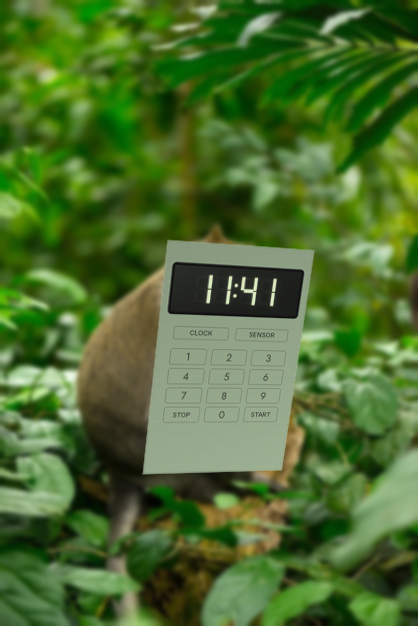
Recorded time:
11 h 41 min
